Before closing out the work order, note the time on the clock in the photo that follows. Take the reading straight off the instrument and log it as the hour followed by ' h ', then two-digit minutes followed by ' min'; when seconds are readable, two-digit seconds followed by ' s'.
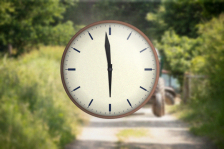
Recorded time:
5 h 59 min
